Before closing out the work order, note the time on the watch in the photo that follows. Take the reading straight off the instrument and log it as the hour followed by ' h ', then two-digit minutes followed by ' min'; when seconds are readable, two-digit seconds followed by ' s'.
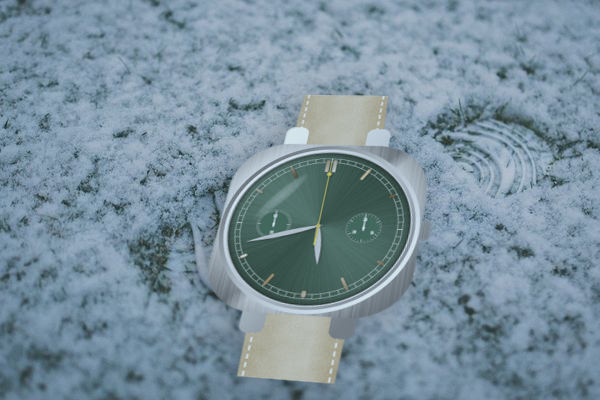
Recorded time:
5 h 42 min
